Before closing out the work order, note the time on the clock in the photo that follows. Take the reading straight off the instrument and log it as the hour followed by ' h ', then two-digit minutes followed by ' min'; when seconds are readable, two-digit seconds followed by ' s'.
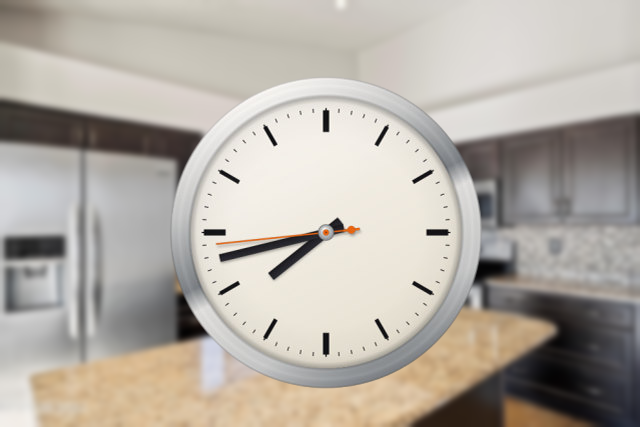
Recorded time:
7 h 42 min 44 s
